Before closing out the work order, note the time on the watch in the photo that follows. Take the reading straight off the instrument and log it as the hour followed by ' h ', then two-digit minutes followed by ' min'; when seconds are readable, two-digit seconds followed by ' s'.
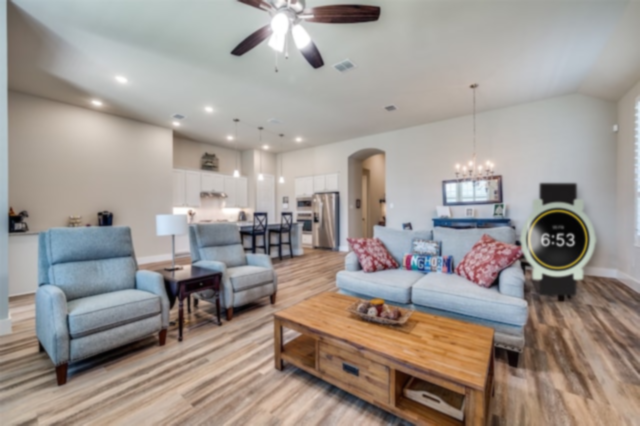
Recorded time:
6 h 53 min
